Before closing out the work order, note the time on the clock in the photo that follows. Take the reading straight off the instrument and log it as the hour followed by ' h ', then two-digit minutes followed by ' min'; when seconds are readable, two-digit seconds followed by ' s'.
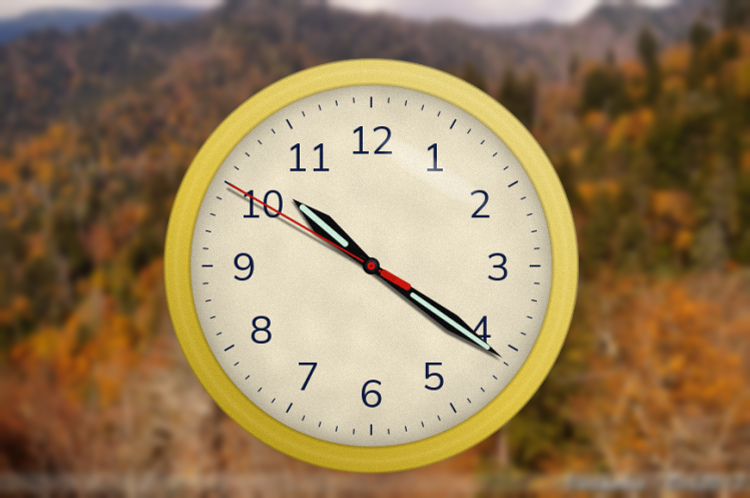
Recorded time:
10 h 20 min 50 s
